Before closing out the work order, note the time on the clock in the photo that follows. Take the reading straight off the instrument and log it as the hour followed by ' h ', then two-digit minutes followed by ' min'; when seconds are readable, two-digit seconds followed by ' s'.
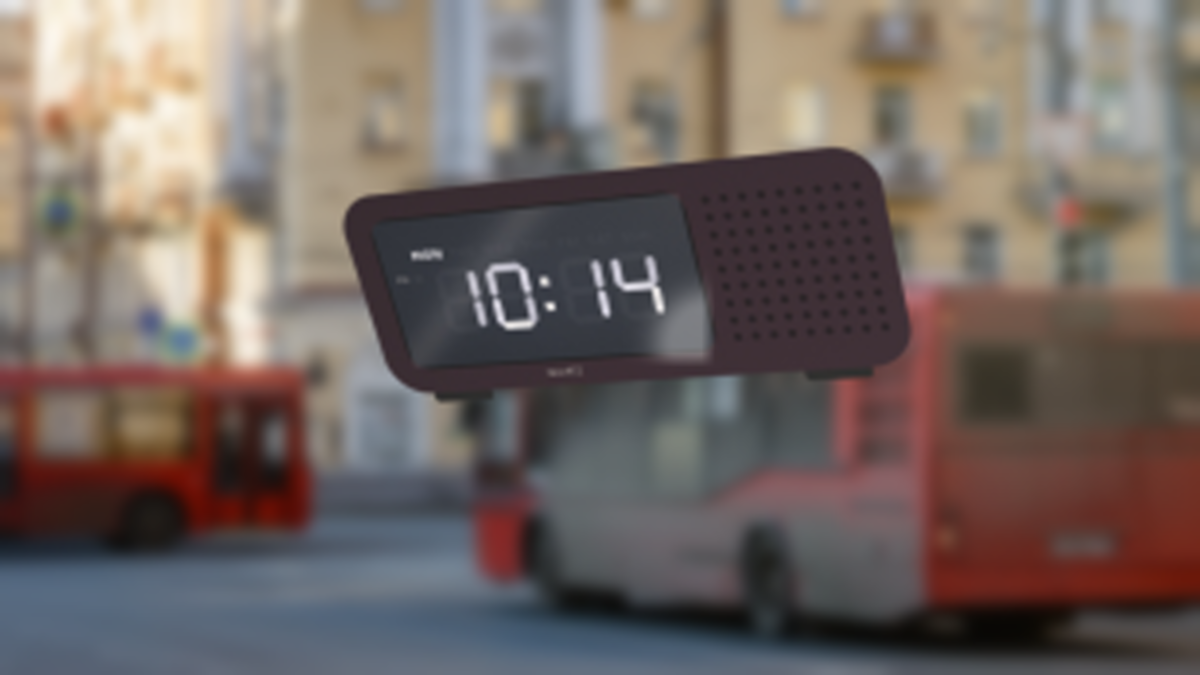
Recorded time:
10 h 14 min
